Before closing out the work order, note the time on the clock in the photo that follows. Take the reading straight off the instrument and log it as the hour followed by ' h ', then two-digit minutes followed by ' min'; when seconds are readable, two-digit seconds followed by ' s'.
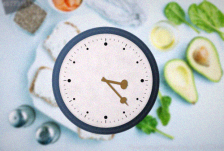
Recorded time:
3 h 23 min
